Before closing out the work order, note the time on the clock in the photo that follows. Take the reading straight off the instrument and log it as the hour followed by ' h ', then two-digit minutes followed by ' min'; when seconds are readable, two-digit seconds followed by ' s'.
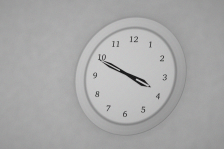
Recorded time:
3 h 49 min
